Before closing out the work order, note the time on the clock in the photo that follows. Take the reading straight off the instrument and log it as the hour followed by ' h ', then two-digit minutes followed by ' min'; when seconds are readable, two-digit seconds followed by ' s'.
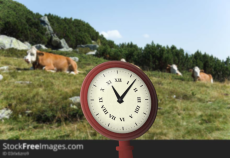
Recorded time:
11 h 07 min
